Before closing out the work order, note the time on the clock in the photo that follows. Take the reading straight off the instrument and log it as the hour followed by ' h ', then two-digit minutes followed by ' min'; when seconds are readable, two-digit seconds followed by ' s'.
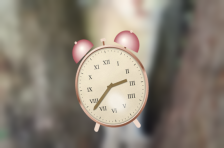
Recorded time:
2 h 38 min
